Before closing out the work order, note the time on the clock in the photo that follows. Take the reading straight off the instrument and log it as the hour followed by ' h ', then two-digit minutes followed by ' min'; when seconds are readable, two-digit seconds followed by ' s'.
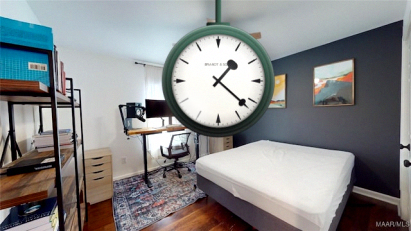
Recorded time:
1 h 22 min
